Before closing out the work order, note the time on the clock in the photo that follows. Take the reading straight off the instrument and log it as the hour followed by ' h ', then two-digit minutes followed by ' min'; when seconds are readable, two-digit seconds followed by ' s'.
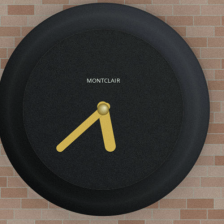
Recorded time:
5 h 38 min
